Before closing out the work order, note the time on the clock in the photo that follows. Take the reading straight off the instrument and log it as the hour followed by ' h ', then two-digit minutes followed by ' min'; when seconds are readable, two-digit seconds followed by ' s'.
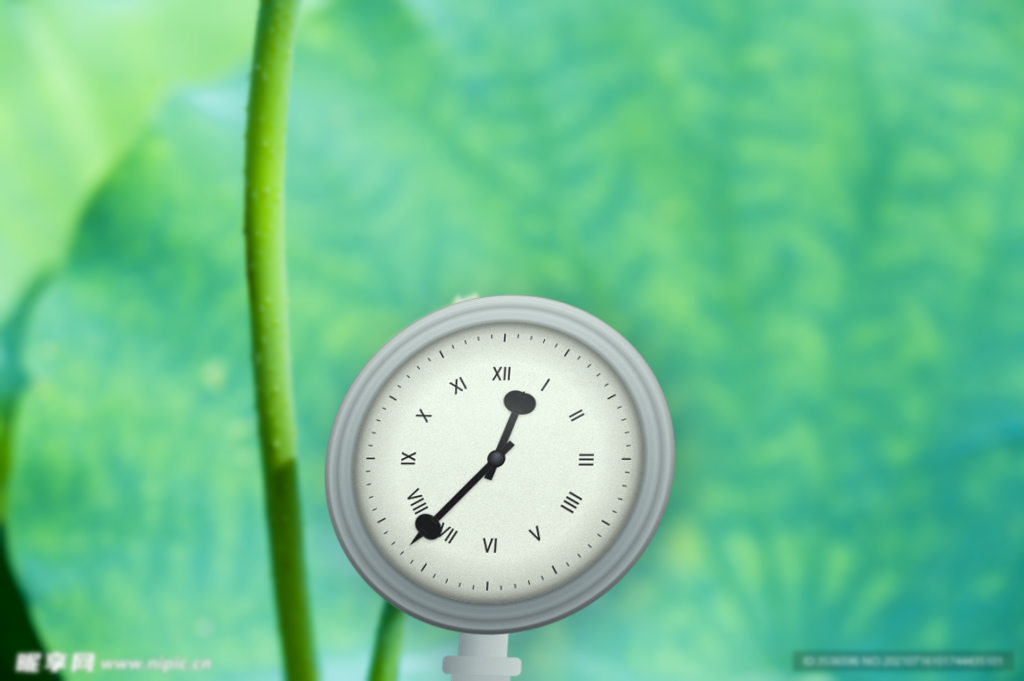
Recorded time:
12 h 37 min
